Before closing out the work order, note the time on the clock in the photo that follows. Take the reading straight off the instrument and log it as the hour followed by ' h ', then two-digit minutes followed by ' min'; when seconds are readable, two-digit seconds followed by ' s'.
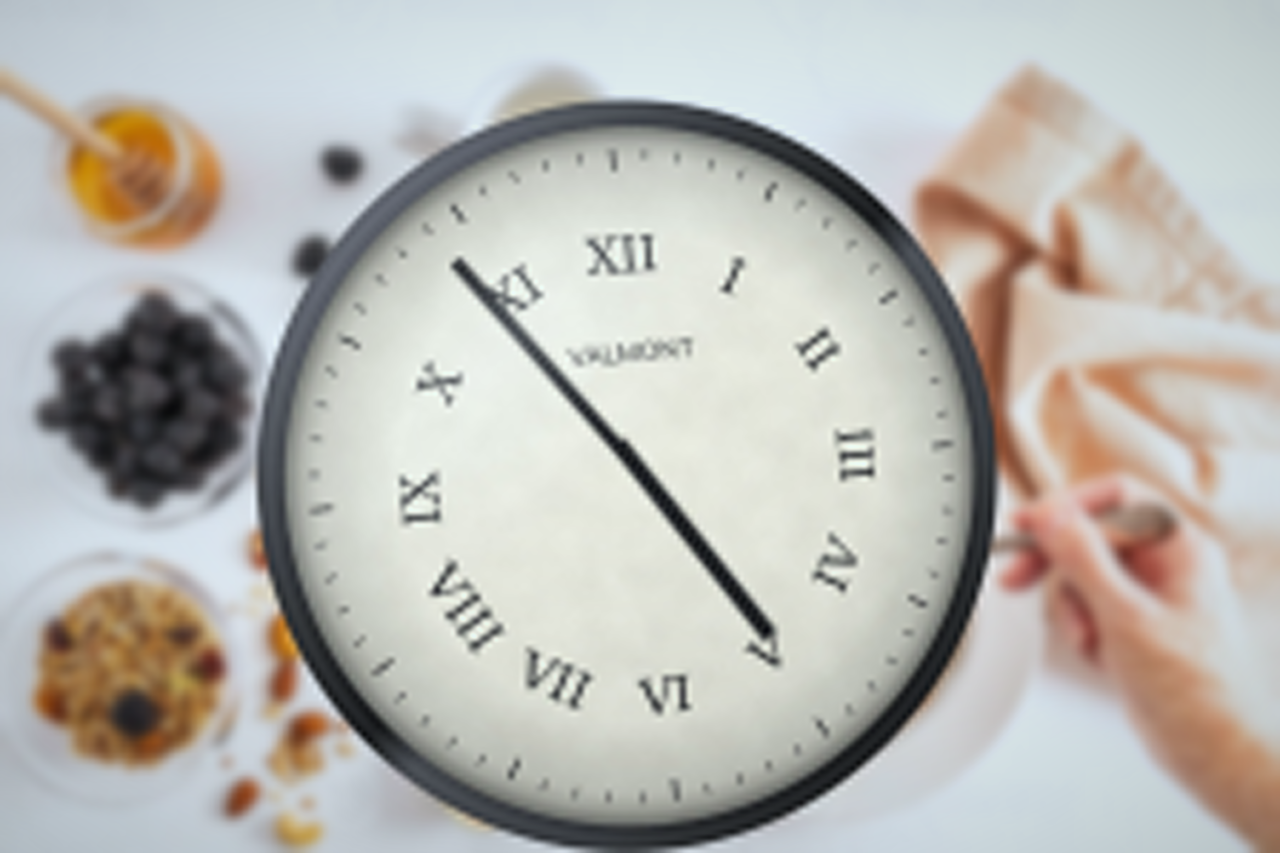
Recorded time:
4 h 54 min
